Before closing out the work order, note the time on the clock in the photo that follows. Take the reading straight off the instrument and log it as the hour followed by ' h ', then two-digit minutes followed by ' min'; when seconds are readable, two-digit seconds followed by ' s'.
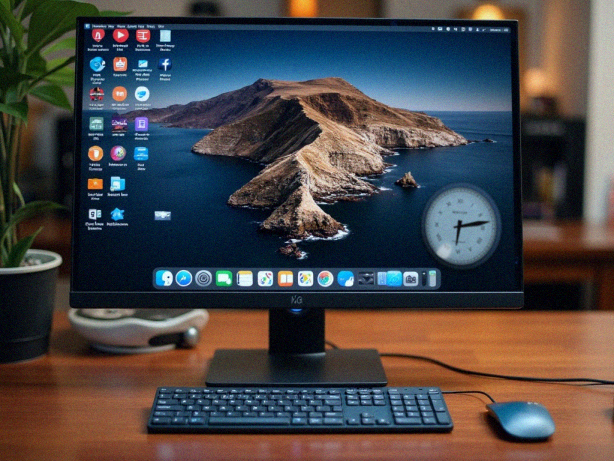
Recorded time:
6 h 13 min
